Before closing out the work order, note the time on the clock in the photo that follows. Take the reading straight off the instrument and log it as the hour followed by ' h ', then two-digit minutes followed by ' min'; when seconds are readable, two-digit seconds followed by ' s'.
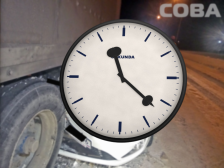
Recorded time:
11 h 22 min
